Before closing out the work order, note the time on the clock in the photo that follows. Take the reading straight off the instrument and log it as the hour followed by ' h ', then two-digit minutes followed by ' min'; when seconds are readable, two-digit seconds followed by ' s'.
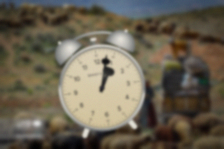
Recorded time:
1 h 03 min
